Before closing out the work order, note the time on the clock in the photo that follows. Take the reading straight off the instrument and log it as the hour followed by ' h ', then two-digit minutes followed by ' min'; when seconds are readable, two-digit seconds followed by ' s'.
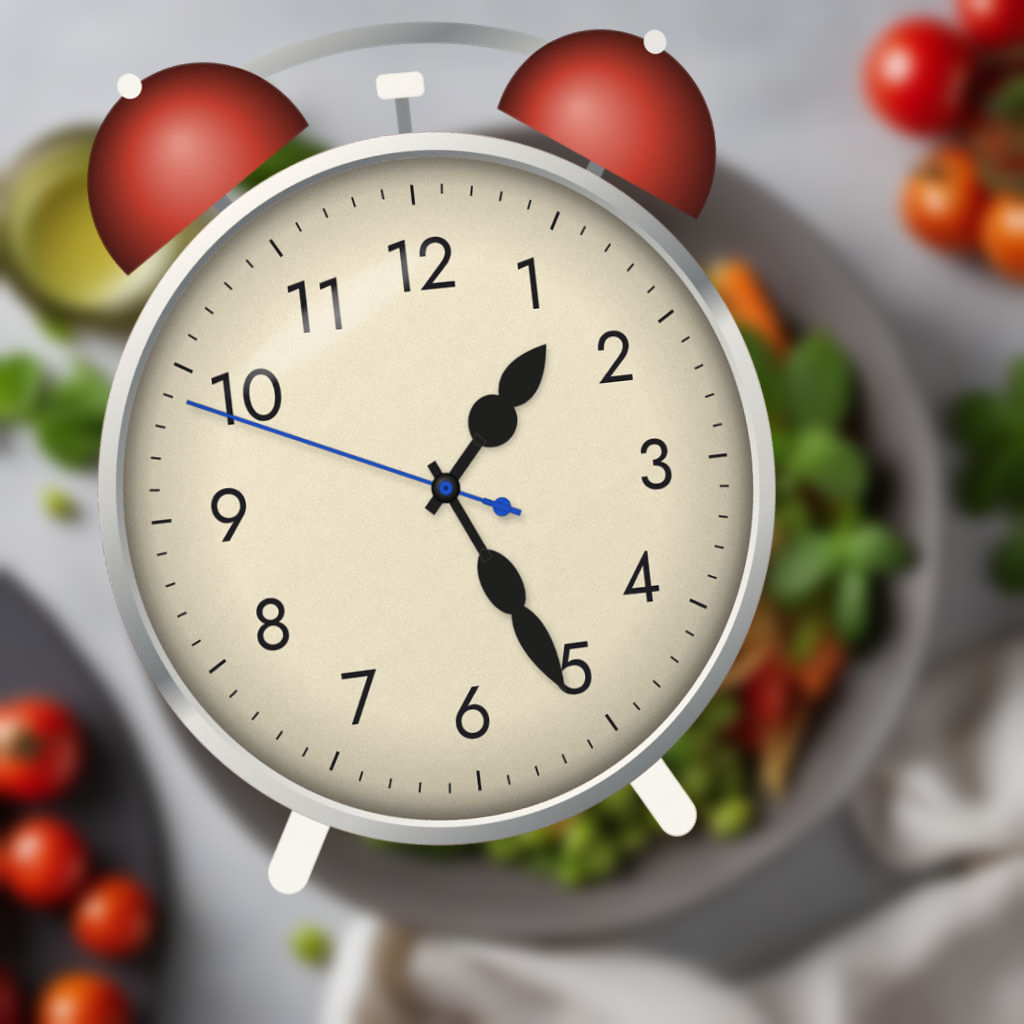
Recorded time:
1 h 25 min 49 s
